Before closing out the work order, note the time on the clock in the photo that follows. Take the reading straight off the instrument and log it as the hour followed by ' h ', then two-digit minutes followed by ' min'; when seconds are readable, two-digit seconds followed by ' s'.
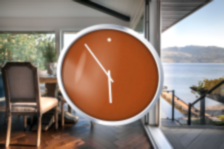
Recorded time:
5 h 54 min
